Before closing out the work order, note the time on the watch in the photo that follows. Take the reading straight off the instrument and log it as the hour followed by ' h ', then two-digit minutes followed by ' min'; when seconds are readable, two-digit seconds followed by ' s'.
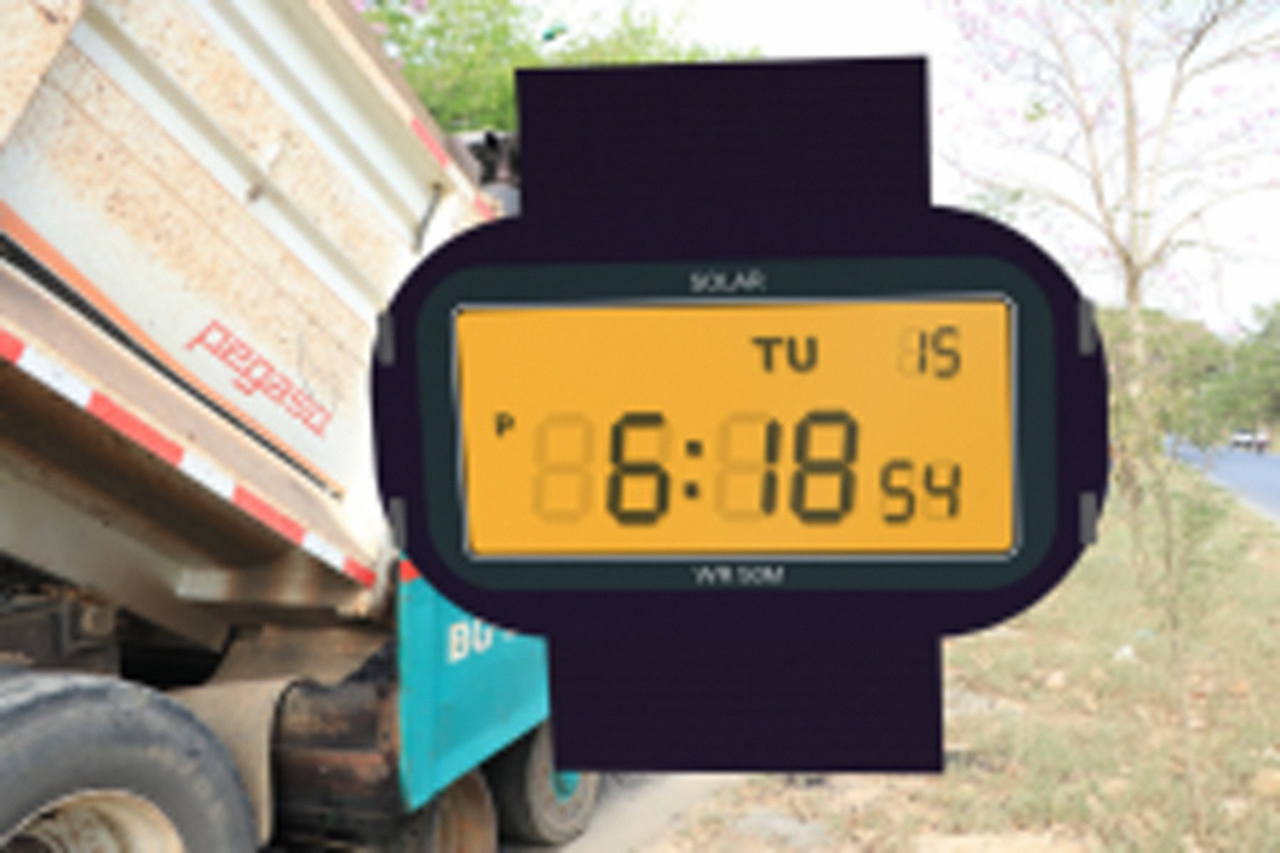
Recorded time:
6 h 18 min 54 s
